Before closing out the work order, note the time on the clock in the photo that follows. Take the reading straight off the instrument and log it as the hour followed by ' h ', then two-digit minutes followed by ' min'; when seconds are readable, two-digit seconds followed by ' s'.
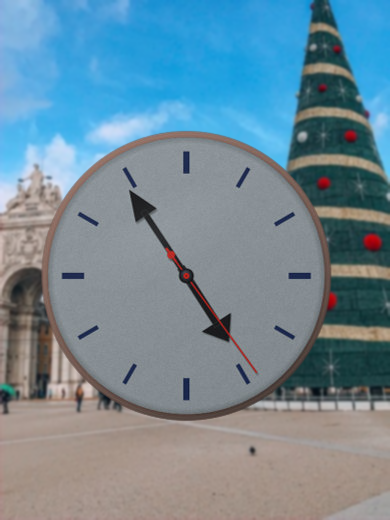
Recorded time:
4 h 54 min 24 s
